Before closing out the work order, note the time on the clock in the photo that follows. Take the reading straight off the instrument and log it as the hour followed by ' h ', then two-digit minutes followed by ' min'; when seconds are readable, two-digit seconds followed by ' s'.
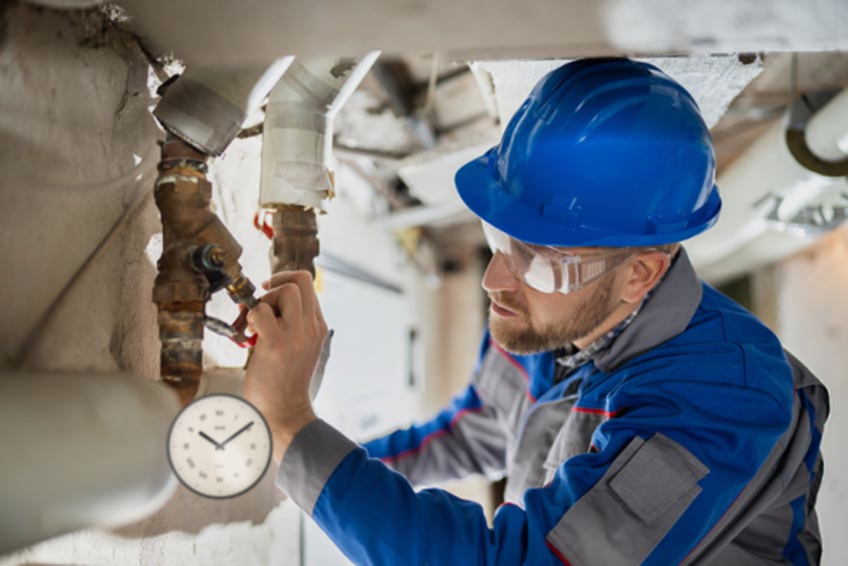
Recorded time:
10 h 09 min
